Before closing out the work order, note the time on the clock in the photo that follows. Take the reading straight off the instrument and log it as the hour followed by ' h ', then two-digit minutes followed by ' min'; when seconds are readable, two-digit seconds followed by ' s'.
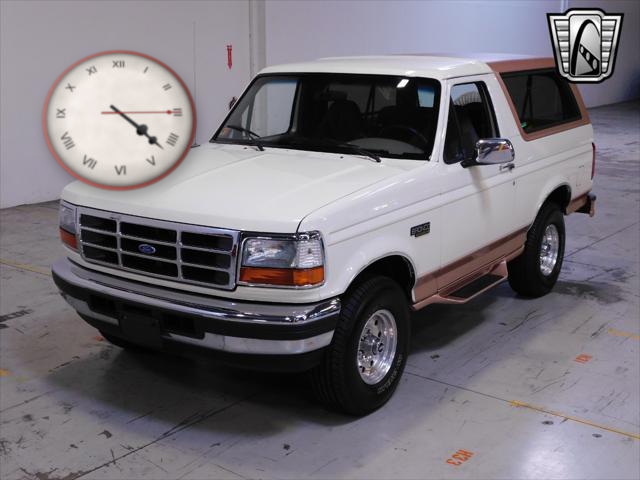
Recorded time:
4 h 22 min 15 s
